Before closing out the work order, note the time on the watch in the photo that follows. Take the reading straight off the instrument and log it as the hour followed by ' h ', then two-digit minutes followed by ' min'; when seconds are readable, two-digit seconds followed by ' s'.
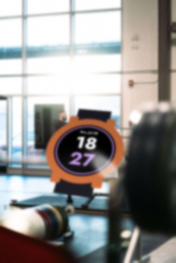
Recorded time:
18 h 27 min
